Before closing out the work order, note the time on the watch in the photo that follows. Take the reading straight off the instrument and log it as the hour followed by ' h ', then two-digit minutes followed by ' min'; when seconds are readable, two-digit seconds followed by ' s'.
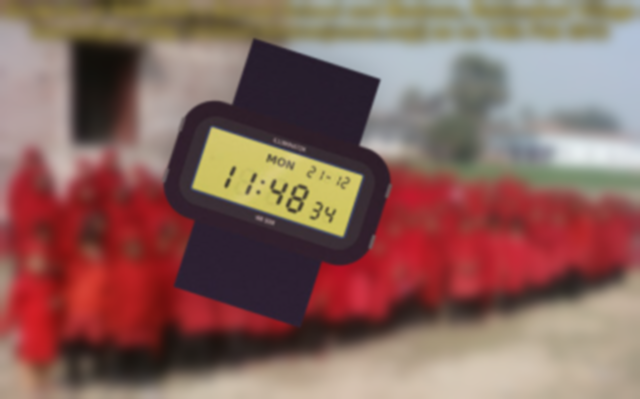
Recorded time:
11 h 48 min 34 s
